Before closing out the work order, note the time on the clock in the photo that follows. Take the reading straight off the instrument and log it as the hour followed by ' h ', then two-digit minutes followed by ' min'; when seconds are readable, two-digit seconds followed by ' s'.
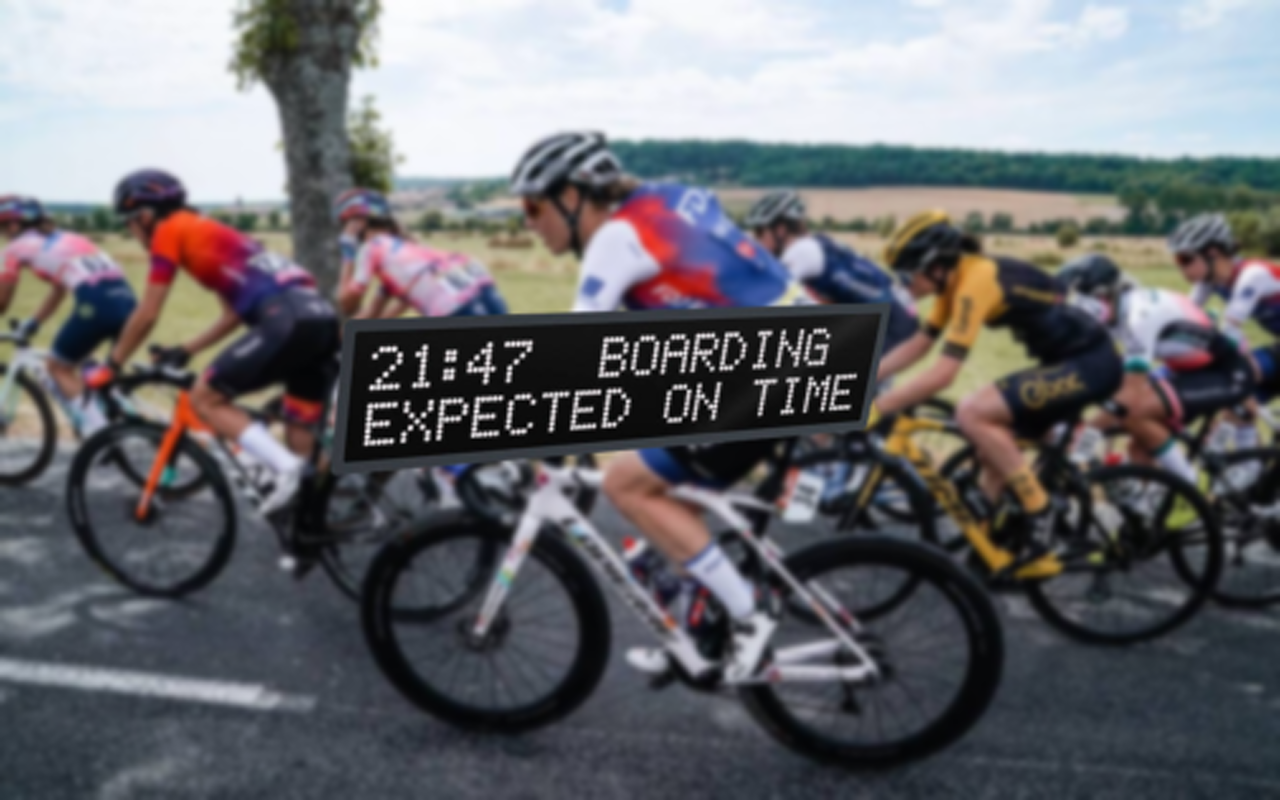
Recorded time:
21 h 47 min
